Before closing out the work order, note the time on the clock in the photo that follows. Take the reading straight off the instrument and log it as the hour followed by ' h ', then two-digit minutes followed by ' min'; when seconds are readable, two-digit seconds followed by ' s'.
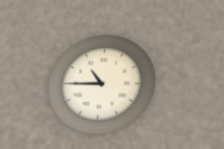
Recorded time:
10 h 45 min
